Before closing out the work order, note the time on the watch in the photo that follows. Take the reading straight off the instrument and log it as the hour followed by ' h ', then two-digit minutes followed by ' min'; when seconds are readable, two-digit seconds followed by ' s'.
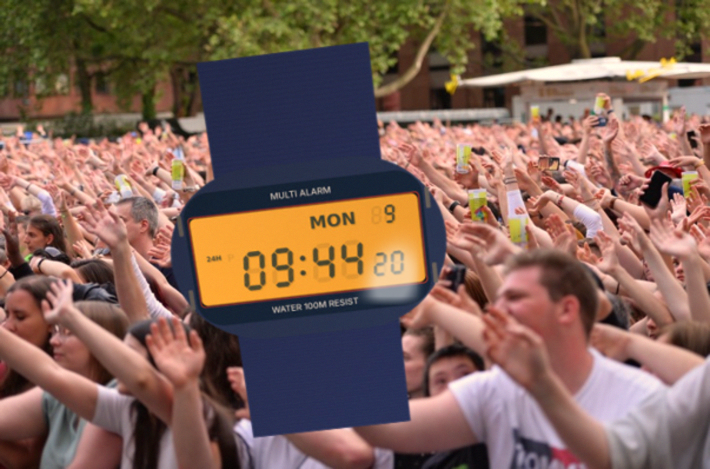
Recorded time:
9 h 44 min 20 s
